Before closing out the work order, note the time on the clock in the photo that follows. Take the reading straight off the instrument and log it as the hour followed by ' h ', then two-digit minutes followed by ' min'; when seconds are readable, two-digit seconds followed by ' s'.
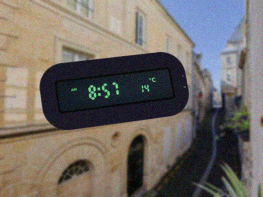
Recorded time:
8 h 57 min
